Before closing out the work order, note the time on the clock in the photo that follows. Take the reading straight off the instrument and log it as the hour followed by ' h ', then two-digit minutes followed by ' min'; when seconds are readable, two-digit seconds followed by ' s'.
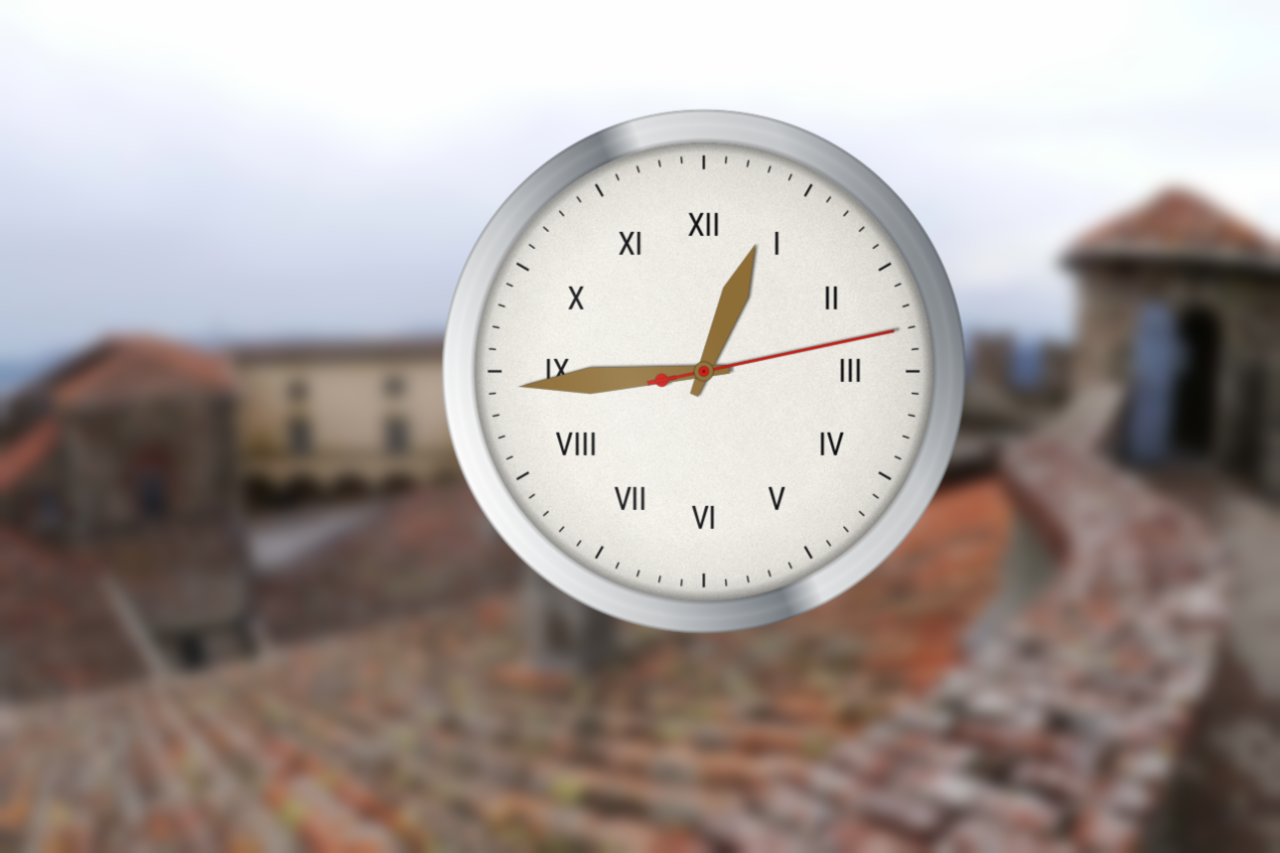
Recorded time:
12 h 44 min 13 s
